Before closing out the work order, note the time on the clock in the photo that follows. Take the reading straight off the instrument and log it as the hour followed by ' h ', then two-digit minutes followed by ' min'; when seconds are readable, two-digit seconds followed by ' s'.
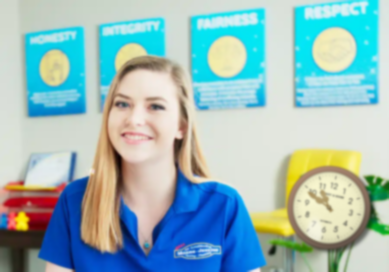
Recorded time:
10 h 49 min
